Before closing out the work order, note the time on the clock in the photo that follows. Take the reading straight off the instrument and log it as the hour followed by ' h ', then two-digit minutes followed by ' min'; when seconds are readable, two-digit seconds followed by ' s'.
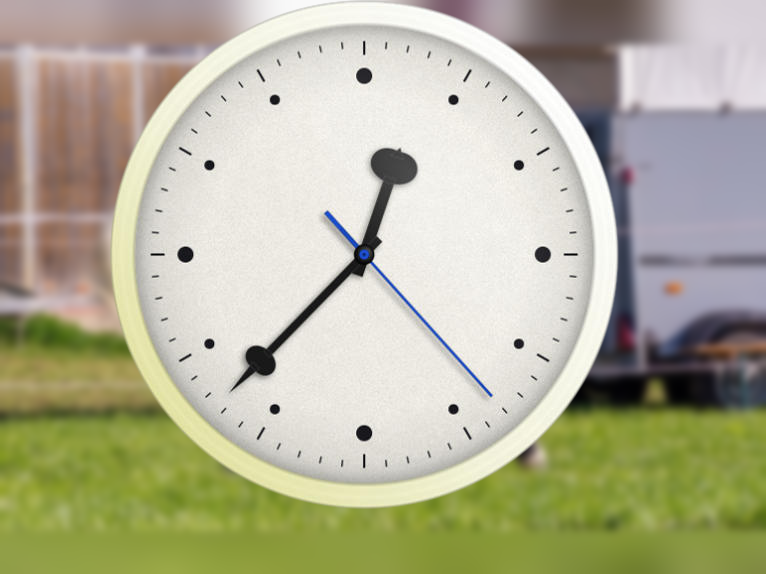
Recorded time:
12 h 37 min 23 s
